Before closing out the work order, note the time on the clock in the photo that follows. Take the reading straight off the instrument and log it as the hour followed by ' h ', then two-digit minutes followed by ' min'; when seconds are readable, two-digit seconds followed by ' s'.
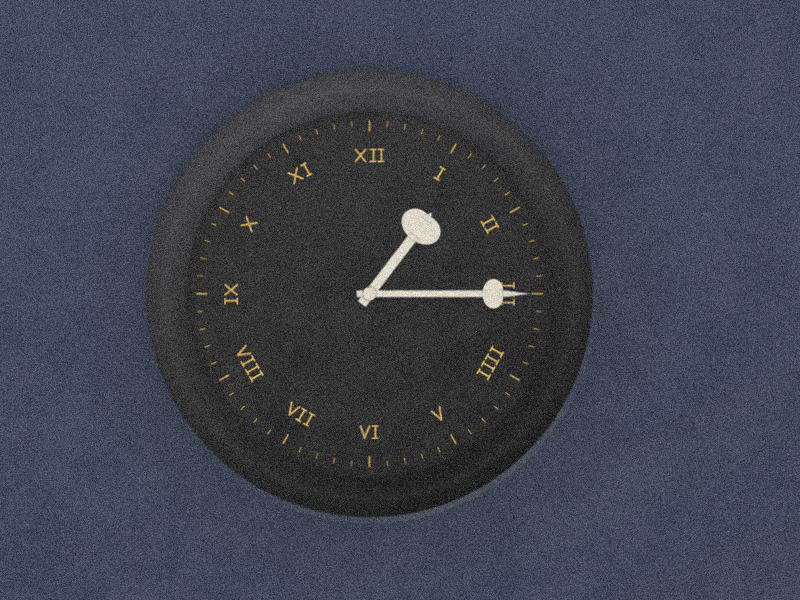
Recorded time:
1 h 15 min
